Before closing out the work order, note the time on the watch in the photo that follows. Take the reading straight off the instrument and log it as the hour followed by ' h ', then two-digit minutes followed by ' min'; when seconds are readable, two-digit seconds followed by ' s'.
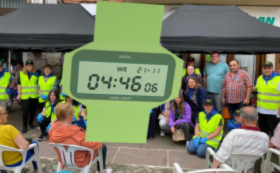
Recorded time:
4 h 46 min 06 s
